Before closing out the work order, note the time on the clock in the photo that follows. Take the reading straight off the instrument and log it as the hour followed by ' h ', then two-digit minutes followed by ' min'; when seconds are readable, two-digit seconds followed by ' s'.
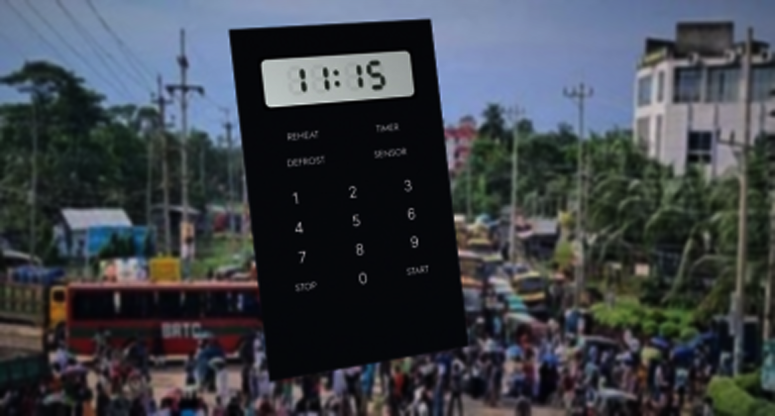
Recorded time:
11 h 15 min
